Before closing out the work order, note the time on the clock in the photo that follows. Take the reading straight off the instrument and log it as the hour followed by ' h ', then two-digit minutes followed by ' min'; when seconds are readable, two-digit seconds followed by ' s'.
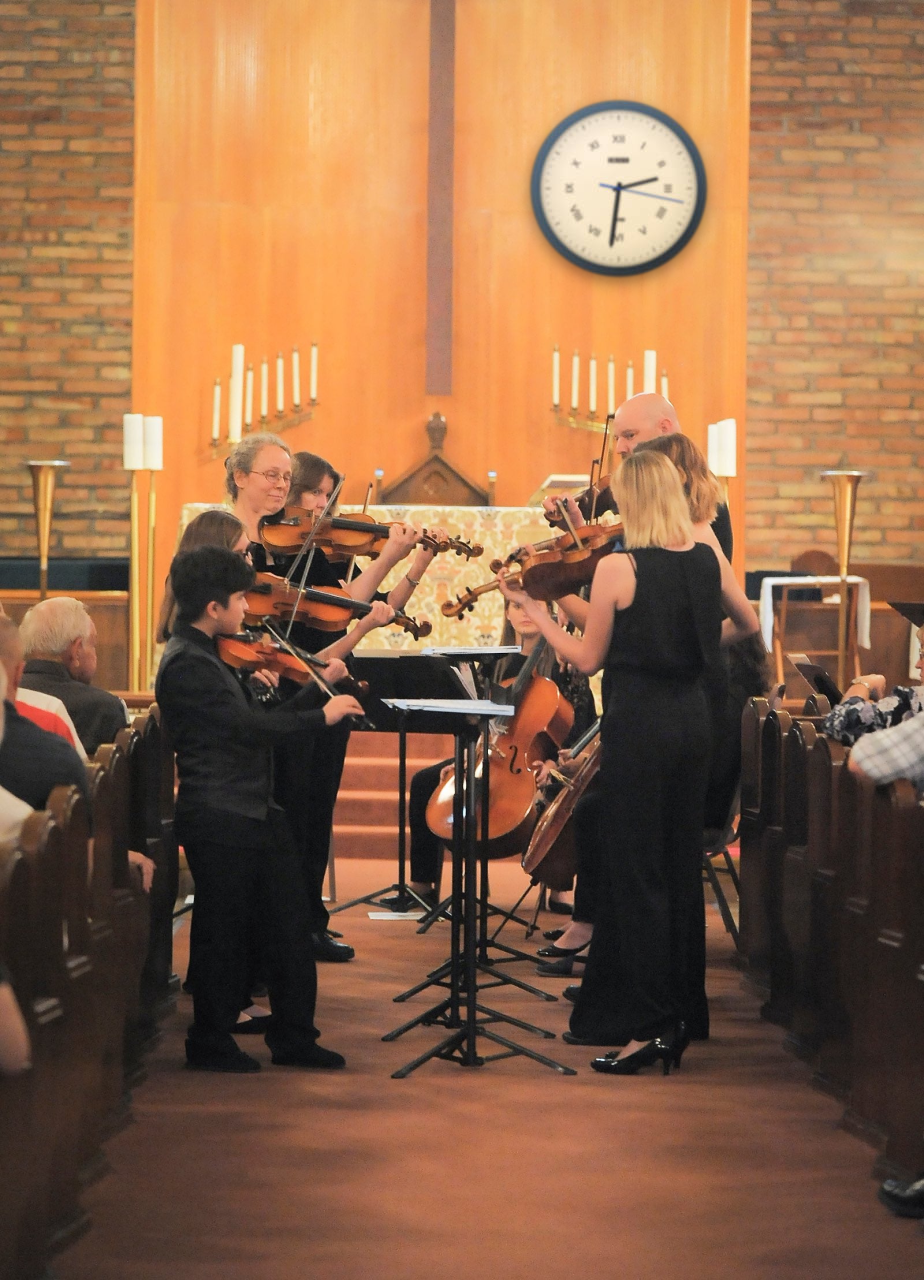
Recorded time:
2 h 31 min 17 s
